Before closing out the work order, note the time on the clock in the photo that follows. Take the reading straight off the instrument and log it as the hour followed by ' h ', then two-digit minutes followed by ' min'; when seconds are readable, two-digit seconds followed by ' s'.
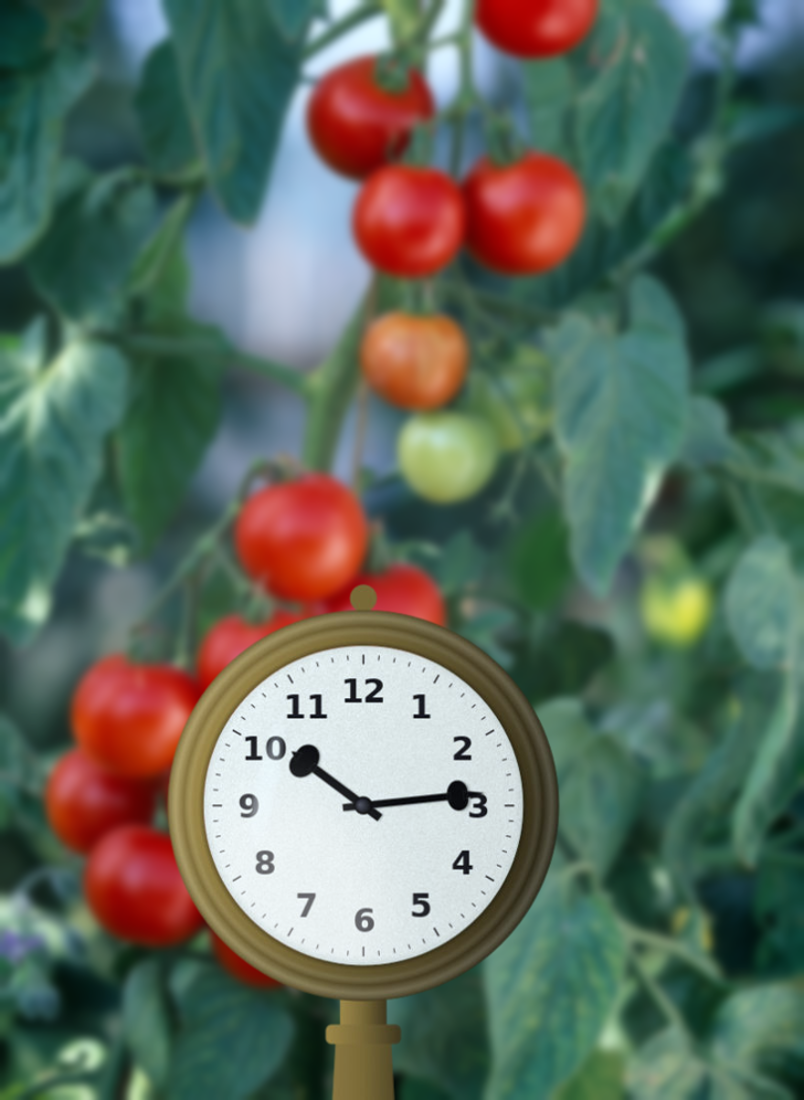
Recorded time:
10 h 14 min
